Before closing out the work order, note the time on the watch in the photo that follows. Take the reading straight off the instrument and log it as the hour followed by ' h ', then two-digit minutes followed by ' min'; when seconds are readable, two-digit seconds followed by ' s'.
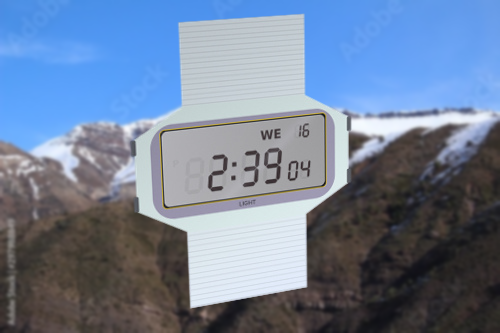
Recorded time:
2 h 39 min 04 s
